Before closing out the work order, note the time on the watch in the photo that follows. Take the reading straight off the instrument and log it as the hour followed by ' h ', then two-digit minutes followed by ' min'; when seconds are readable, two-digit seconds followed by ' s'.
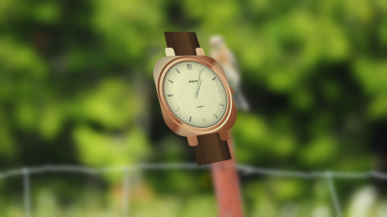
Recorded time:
1 h 04 min
